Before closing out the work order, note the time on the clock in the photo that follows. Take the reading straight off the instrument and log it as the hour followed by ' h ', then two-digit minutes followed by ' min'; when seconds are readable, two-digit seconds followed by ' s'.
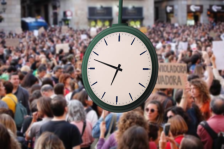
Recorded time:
6 h 48 min
